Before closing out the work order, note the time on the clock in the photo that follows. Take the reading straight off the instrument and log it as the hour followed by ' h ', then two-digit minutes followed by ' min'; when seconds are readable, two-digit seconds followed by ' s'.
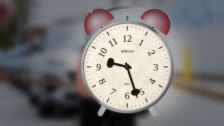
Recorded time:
9 h 27 min
